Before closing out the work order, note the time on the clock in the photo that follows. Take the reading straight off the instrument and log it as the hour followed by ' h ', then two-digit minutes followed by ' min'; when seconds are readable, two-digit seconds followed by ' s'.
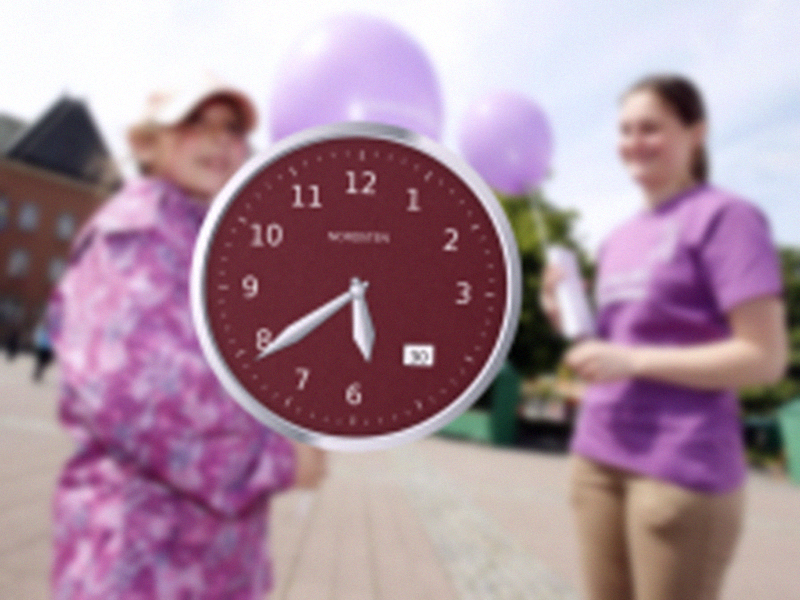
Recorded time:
5 h 39 min
